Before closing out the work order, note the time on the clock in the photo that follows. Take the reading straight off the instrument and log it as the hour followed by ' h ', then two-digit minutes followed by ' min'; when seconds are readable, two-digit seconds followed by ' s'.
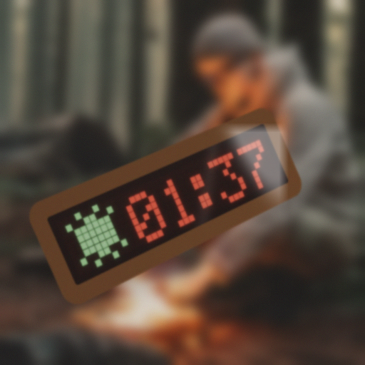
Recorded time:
1 h 37 min
